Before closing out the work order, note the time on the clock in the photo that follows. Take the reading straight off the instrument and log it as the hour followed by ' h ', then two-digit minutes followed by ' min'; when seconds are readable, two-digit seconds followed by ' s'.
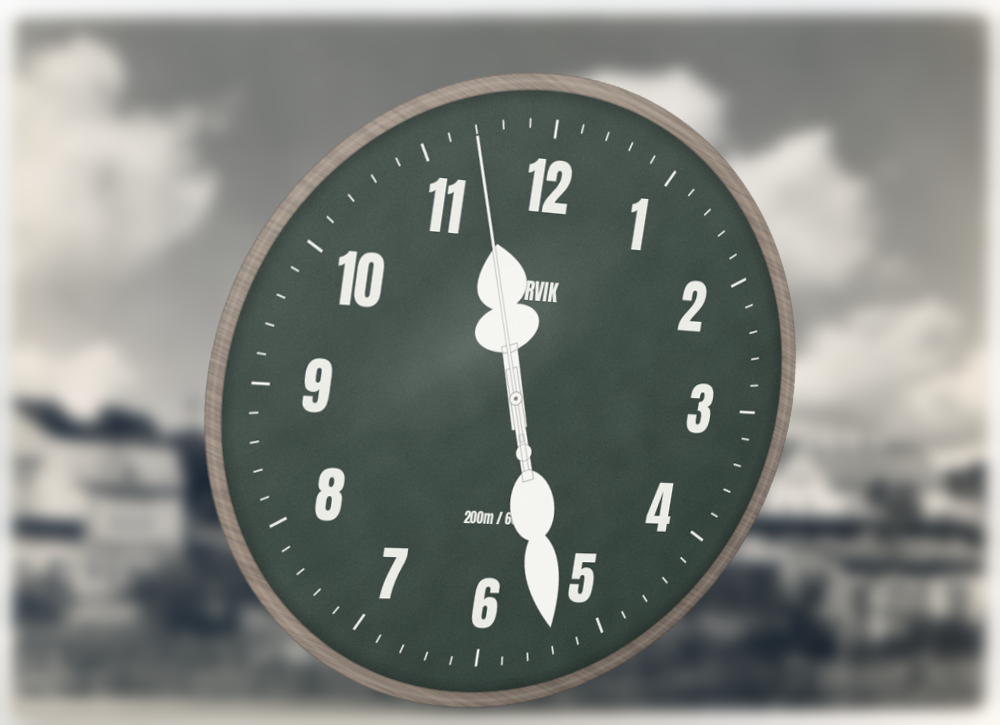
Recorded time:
11 h 26 min 57 s
